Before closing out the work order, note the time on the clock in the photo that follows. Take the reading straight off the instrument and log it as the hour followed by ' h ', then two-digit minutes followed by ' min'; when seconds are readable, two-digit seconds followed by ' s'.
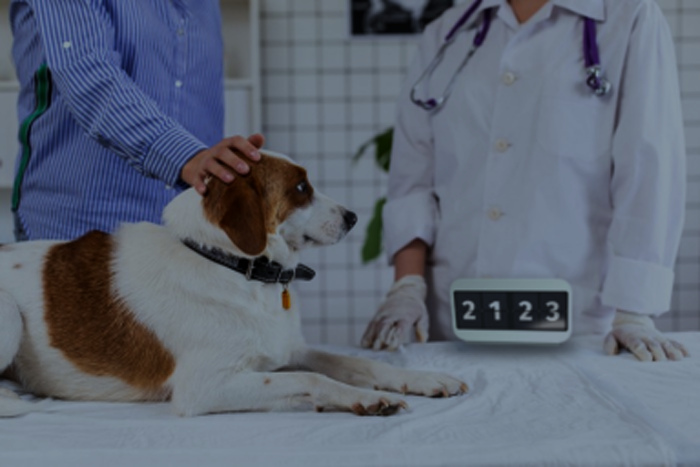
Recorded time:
21 h 23 min
